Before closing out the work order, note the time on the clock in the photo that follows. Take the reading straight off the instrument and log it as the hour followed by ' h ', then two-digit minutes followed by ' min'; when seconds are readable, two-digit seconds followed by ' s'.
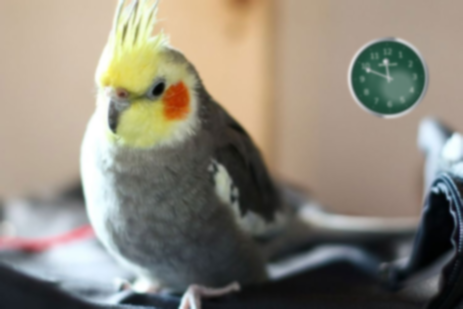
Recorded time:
11 h 49 min
